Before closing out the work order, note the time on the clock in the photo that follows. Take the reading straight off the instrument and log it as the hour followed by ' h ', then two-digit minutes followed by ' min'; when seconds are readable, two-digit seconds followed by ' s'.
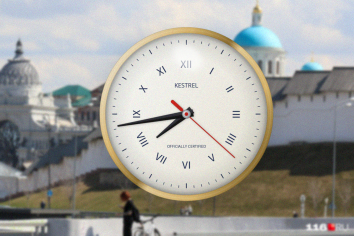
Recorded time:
7 h 43 min 22 s
